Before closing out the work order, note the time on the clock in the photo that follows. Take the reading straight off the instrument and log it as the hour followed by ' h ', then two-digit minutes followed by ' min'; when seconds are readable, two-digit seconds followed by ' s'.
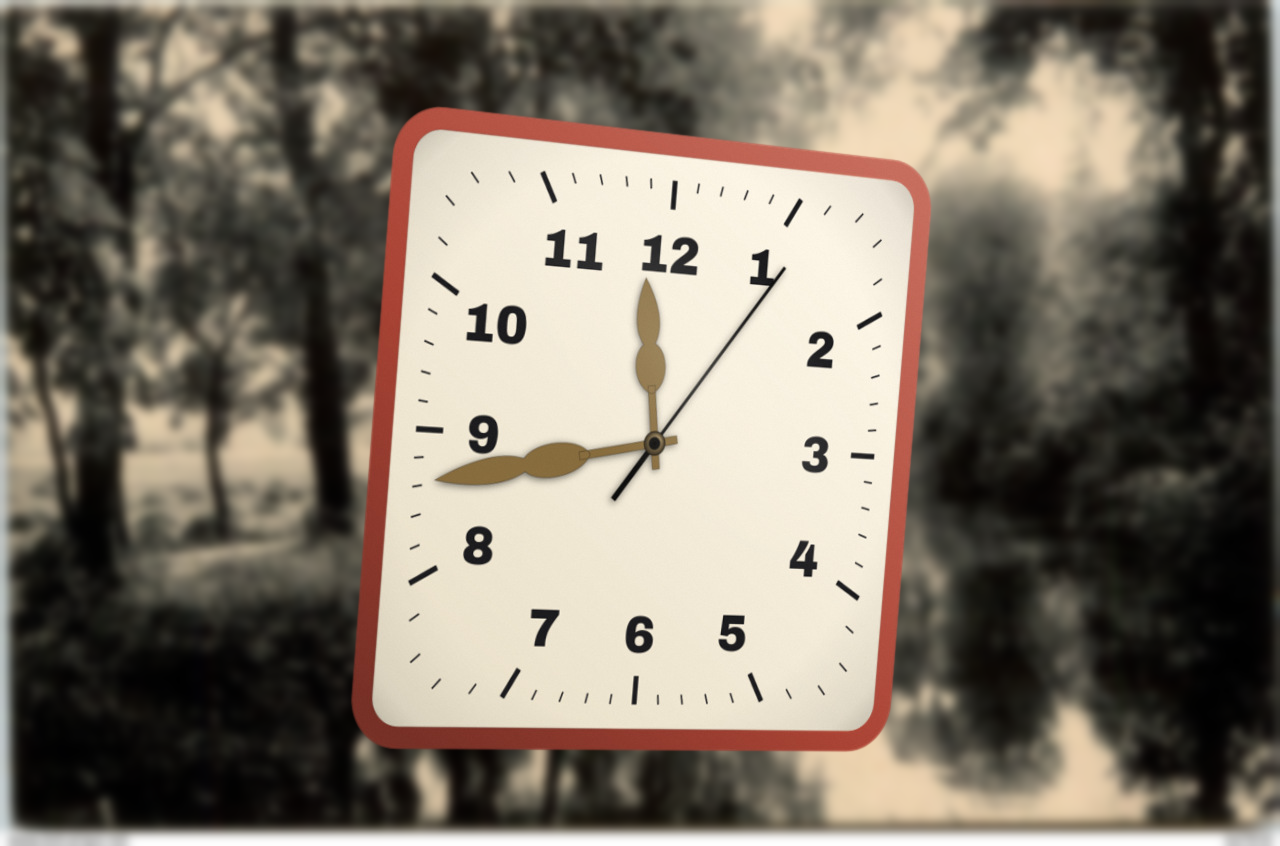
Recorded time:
11 h 43 min 06 s
